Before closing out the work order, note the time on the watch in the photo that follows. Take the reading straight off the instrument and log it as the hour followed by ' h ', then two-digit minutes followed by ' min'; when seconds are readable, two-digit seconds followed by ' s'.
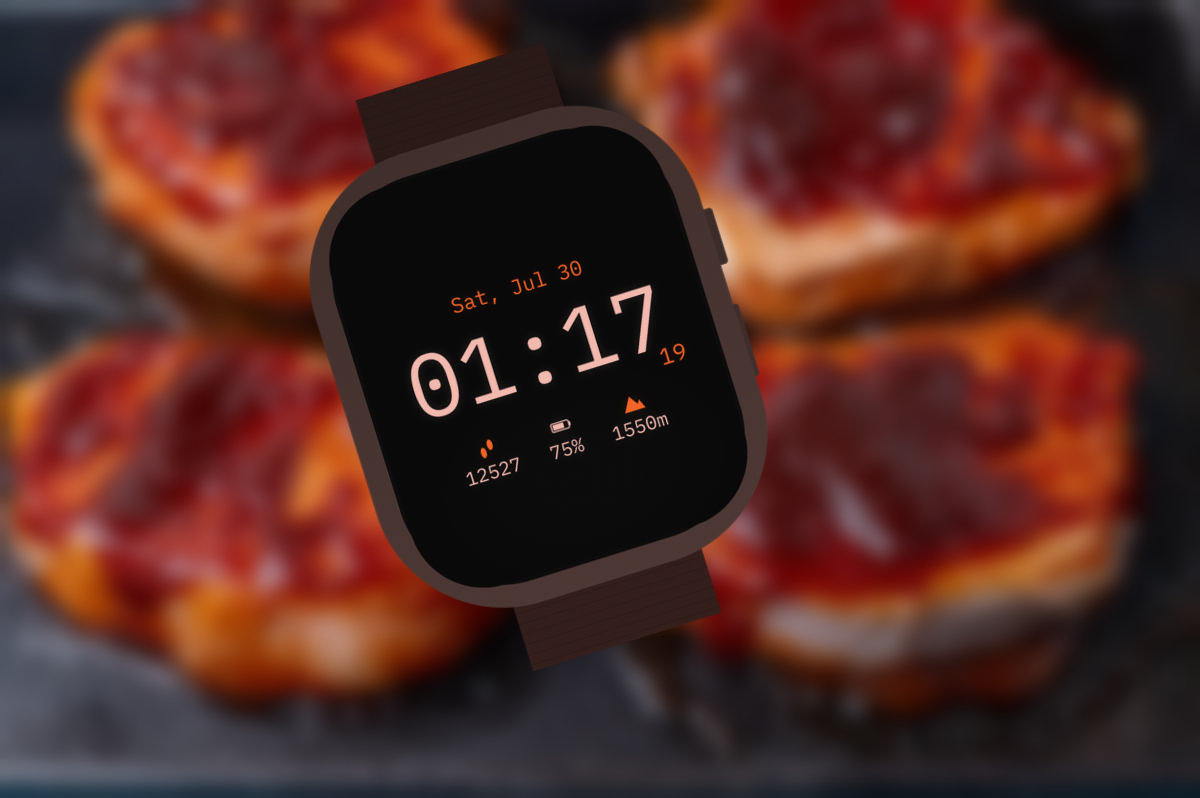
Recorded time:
1 h 17 min 19 s
